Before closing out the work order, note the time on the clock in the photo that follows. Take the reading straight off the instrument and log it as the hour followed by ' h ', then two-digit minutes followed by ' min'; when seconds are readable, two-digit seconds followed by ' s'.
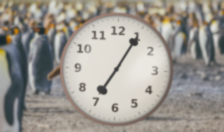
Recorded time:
7 h 05 min
